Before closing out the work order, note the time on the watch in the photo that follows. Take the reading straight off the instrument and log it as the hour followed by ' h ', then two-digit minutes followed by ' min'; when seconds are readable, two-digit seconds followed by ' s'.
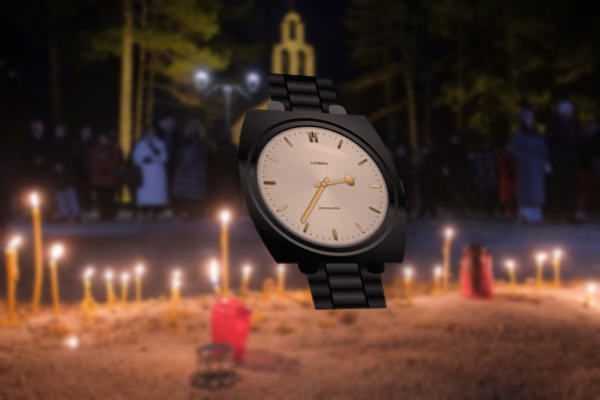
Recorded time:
2 h 36 min
